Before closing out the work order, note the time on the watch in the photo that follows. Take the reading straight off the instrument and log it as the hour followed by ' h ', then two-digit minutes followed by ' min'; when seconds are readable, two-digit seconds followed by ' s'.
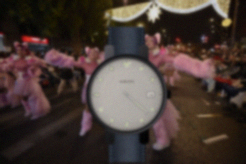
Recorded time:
4 h 22 min
